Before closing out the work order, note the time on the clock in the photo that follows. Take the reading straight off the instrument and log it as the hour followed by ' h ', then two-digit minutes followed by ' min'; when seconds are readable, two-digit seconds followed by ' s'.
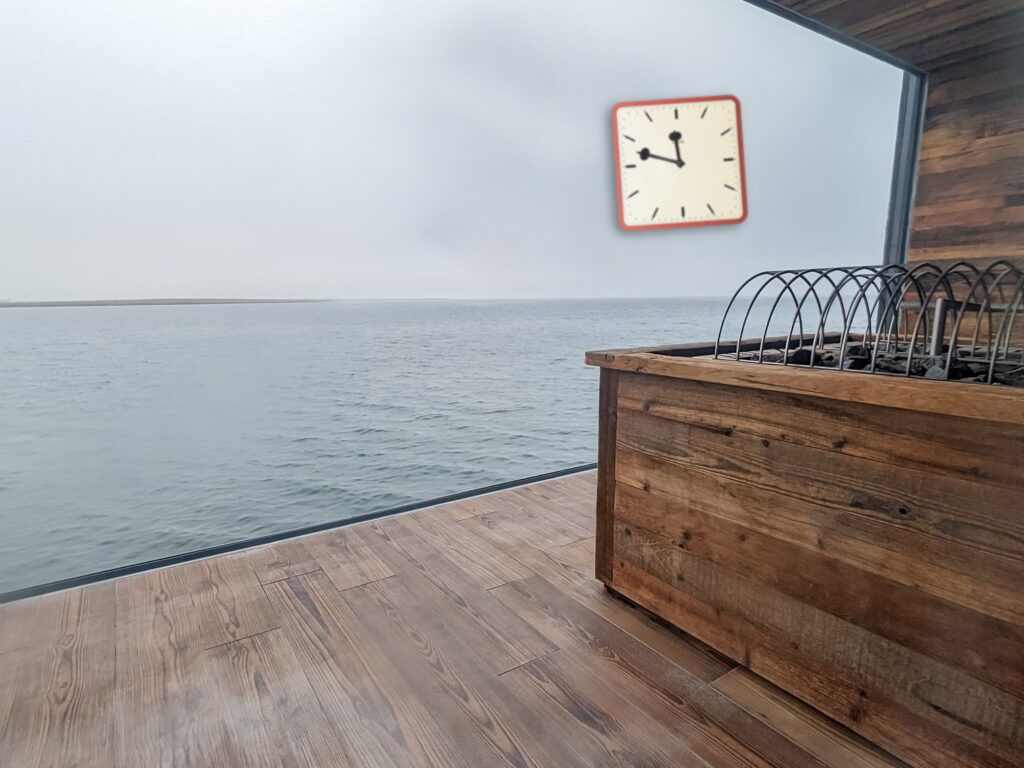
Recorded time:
11 h 48 min
